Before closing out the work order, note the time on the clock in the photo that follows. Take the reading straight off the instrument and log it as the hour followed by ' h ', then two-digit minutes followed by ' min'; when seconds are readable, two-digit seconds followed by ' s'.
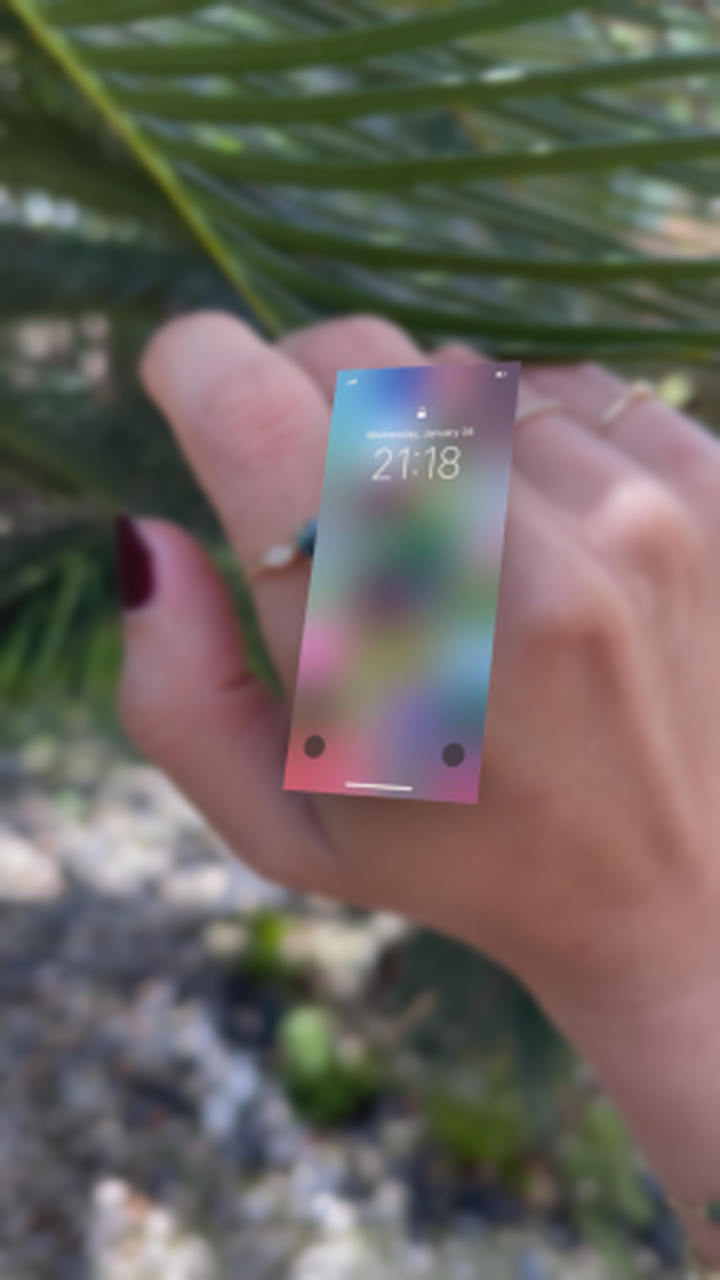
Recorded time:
21 h 18 min
